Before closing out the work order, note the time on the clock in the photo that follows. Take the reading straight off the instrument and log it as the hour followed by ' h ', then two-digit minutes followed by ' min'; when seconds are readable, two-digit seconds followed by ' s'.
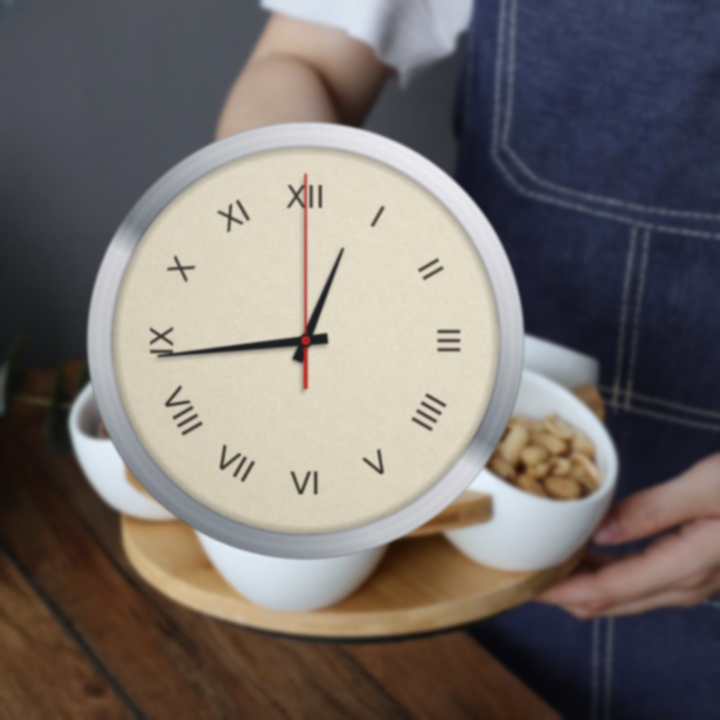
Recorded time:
12 h 44 min 00 s
